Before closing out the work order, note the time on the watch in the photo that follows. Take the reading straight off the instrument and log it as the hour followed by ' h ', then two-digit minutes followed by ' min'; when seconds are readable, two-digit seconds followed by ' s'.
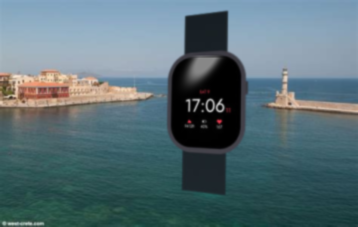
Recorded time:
17 h 06 min
